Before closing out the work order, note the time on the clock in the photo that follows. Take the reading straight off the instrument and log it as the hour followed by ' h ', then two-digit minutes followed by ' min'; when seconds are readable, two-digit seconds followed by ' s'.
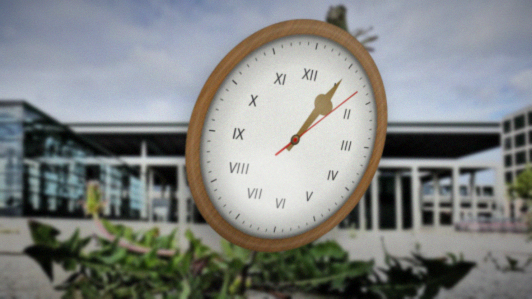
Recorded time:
1 h 05 min 08 s
